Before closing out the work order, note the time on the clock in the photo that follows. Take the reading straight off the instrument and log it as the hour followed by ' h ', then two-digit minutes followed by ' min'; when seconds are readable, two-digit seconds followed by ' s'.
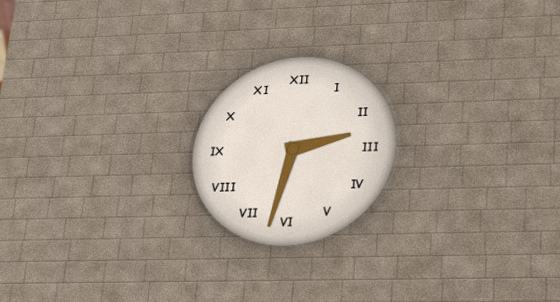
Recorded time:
2 h 32 min
